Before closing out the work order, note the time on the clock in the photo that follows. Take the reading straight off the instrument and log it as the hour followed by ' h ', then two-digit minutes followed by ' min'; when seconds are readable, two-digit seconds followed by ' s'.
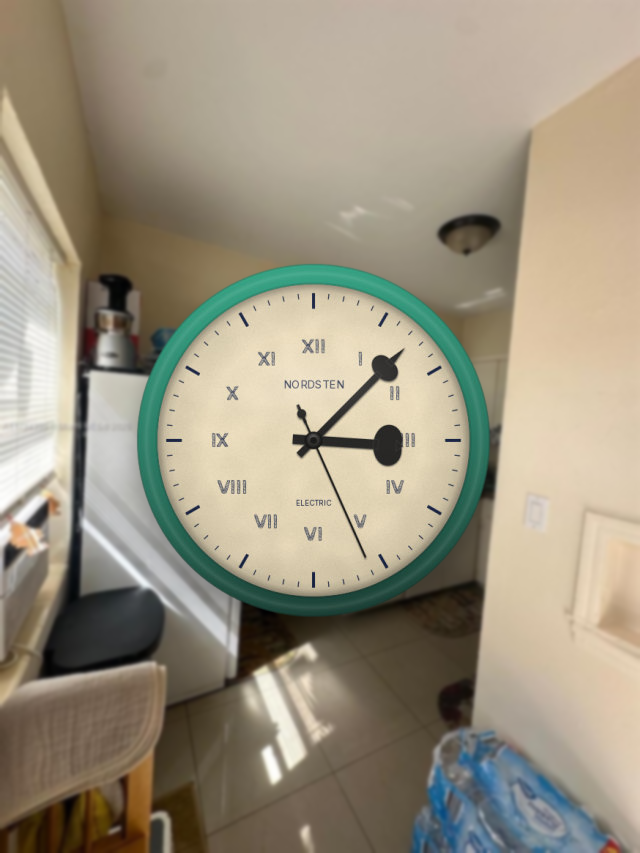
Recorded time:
3 h 07 min 26 s
